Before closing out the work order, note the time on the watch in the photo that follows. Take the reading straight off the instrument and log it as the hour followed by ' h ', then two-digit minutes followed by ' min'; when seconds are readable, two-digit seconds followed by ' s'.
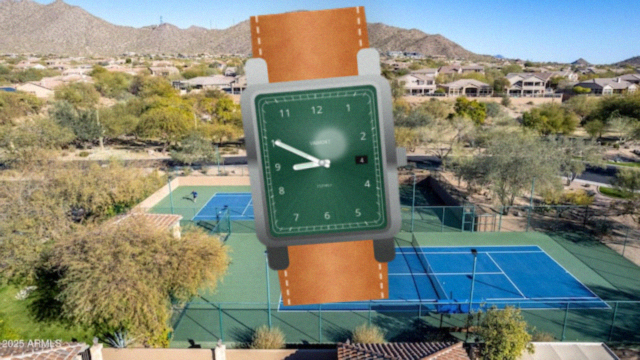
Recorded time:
8 h 50 min
